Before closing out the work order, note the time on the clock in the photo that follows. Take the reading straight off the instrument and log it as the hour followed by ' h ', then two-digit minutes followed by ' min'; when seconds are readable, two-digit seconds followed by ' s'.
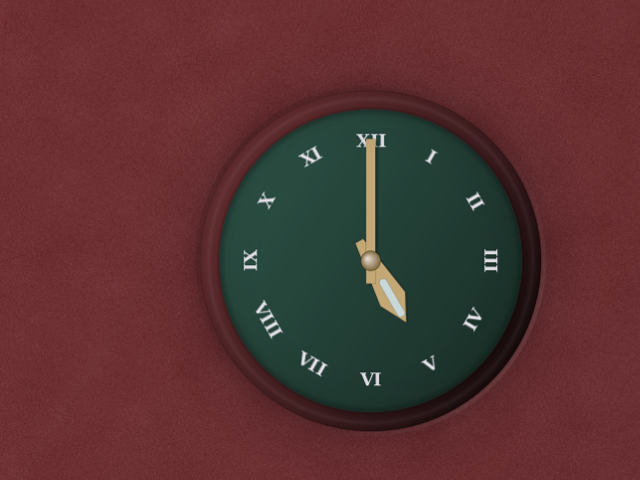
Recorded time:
5 h 00 min
